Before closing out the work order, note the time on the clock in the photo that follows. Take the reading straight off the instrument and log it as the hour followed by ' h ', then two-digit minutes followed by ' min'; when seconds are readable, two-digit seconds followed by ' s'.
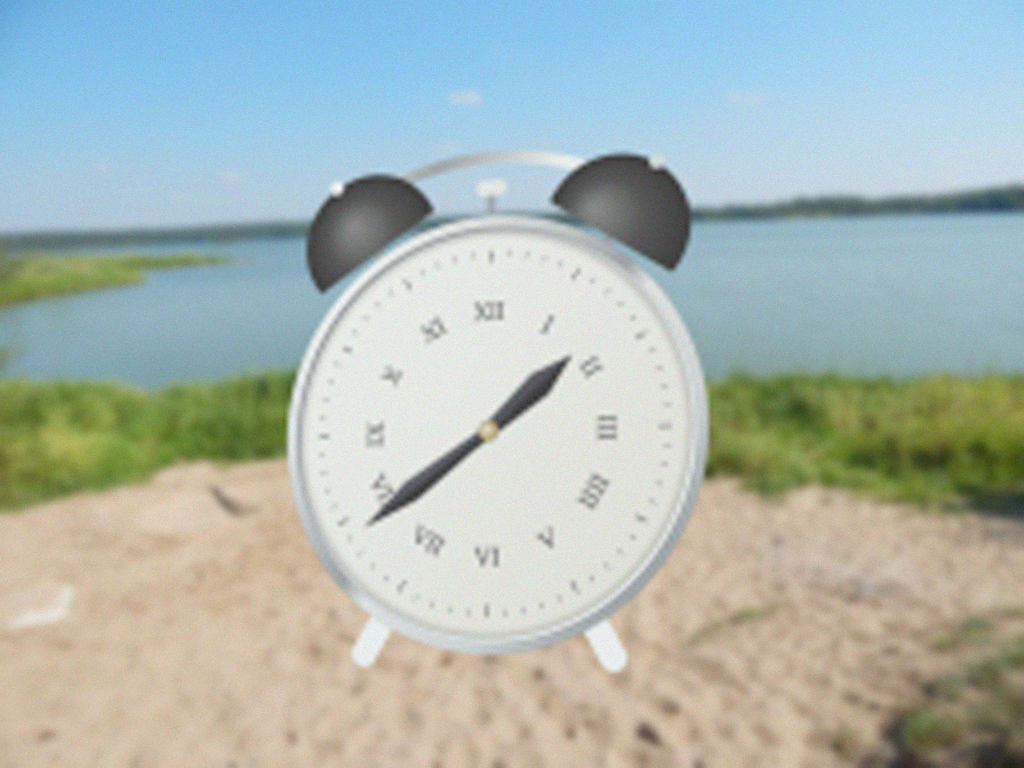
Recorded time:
1 h 39 min
